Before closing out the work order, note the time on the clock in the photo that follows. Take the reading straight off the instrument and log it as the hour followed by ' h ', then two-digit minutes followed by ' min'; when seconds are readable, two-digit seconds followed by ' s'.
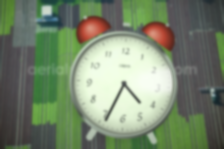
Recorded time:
4 h 34 min
